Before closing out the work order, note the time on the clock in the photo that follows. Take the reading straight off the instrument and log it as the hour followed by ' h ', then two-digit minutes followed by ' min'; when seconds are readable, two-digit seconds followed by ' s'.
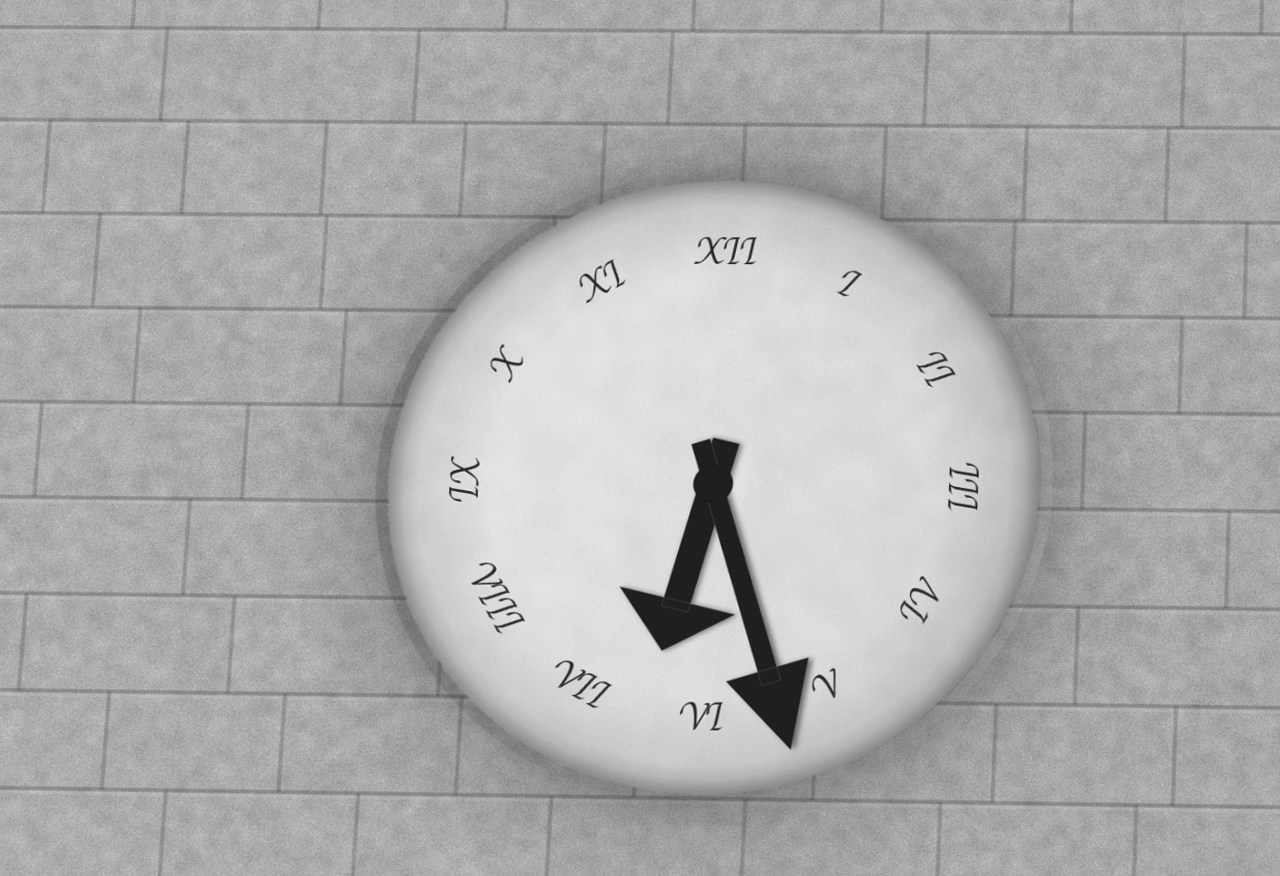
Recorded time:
6 h 27 min
